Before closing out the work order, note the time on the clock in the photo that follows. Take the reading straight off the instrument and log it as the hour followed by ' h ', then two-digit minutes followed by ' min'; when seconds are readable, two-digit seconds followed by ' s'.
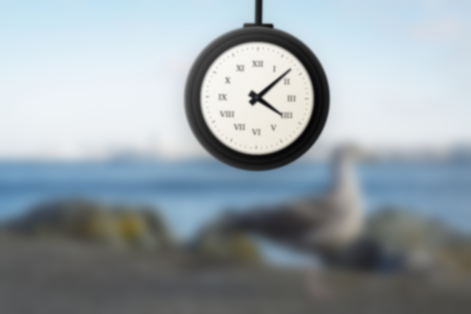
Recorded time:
4 h 08 min
